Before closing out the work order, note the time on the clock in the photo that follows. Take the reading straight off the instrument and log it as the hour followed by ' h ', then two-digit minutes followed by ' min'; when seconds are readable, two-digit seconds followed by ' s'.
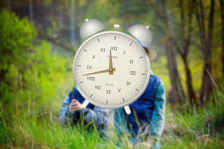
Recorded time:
11 h 42 min
